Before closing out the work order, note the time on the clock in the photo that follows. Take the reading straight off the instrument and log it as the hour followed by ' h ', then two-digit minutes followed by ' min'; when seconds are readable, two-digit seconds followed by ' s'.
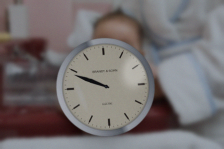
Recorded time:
9 h 49 min
